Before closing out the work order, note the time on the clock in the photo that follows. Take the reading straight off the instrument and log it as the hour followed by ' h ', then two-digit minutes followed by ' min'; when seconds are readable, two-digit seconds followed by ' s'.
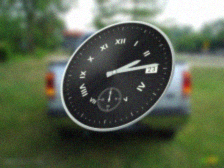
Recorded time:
2 h 14 min
